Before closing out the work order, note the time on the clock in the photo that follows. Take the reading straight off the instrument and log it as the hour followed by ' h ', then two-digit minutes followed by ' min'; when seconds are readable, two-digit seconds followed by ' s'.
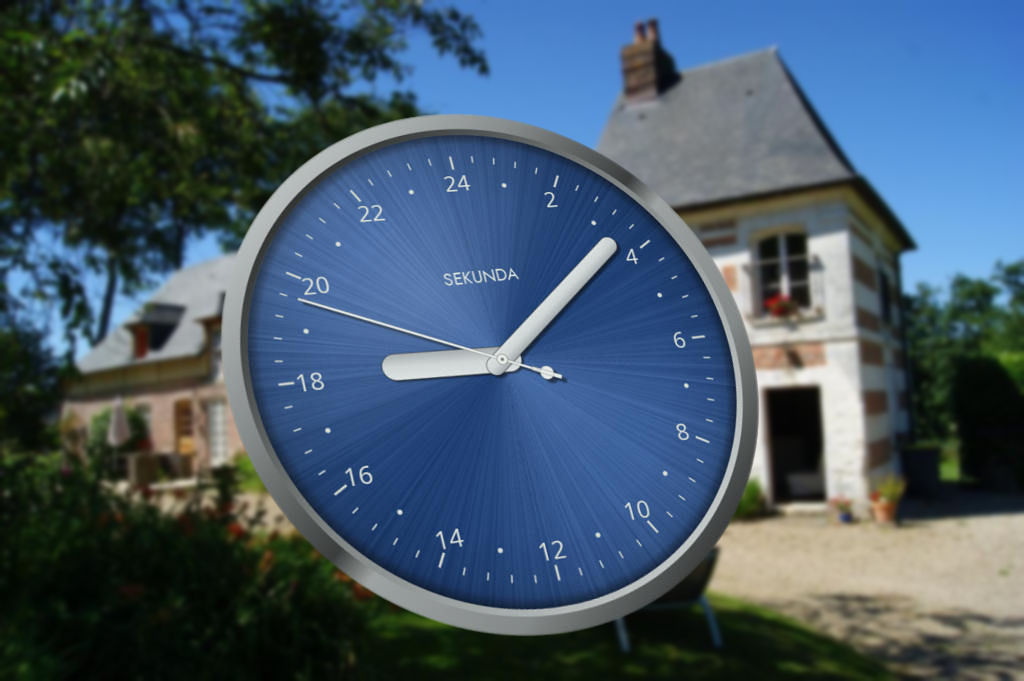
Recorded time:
18 h 08 min 49 s
